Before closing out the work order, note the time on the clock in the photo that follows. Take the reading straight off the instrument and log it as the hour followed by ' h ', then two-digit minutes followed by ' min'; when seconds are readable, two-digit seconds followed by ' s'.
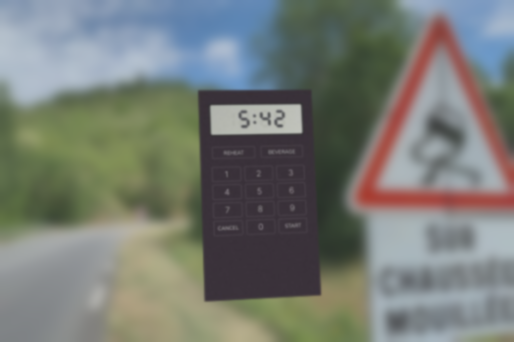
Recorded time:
5 h 42 min
